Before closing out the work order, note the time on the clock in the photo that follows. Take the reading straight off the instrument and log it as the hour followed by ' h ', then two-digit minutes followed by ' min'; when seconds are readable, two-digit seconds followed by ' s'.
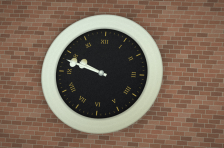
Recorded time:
9 h 48 min
